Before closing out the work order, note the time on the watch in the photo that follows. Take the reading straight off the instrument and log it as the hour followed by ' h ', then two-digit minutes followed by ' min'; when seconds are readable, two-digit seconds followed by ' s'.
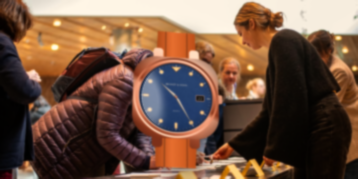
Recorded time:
10 h 25 min
